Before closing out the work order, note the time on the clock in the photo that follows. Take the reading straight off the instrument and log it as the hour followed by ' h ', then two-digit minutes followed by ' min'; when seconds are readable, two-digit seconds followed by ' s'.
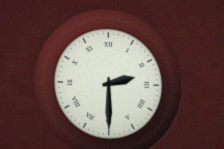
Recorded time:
2 h 30 min
